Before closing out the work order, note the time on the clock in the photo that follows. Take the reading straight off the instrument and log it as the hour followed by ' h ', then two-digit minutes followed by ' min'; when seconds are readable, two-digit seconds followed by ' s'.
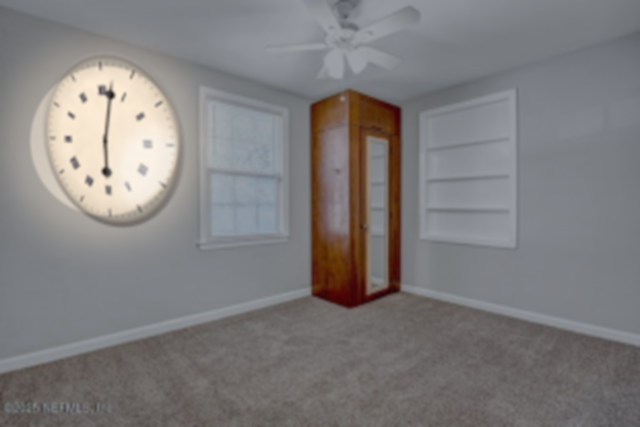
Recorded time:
6 h 02 min
